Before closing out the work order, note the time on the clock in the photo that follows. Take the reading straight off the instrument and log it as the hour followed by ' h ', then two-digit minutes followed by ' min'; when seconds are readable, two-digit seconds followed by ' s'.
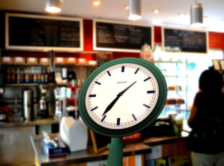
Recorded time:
1 h 36 min
